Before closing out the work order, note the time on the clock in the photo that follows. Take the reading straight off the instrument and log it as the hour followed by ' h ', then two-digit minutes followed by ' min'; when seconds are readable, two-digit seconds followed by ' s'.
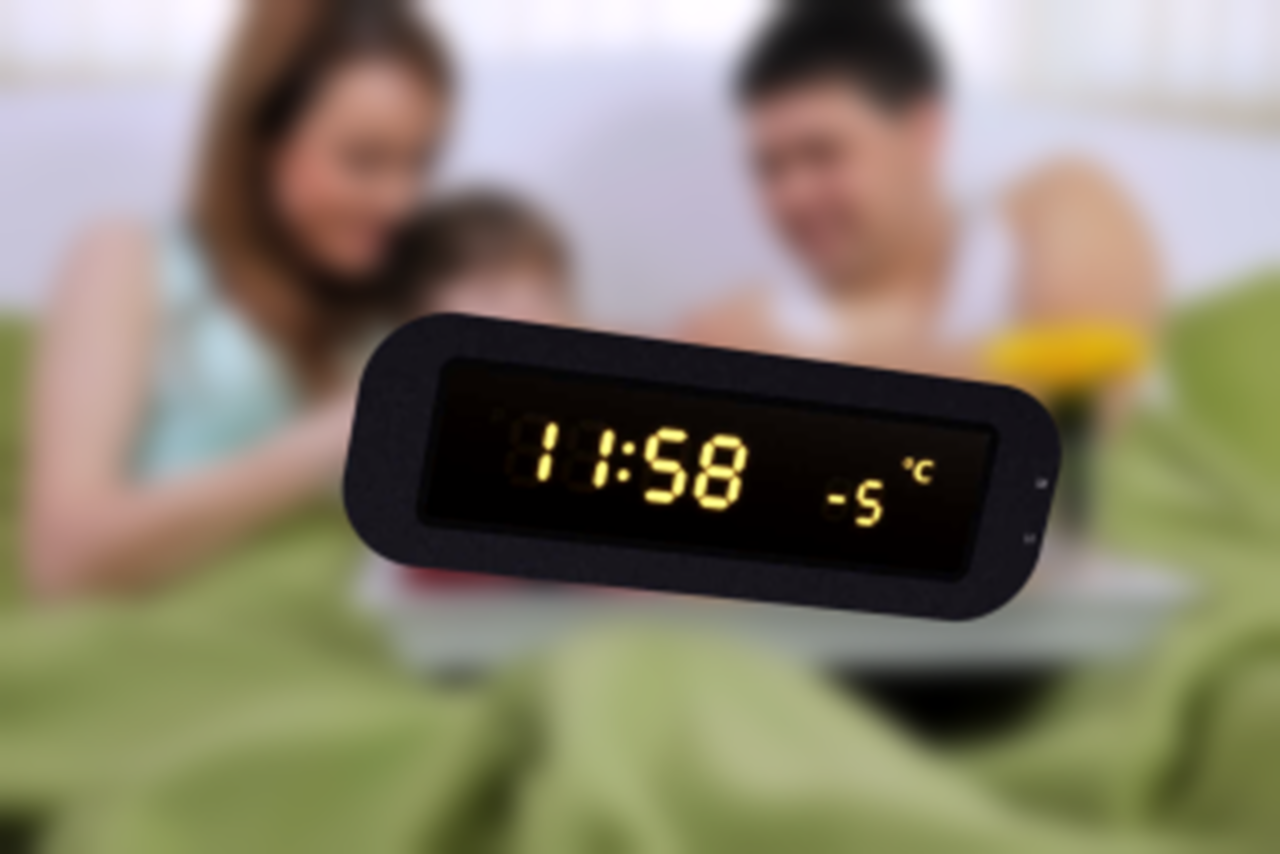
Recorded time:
11 h 58 min
